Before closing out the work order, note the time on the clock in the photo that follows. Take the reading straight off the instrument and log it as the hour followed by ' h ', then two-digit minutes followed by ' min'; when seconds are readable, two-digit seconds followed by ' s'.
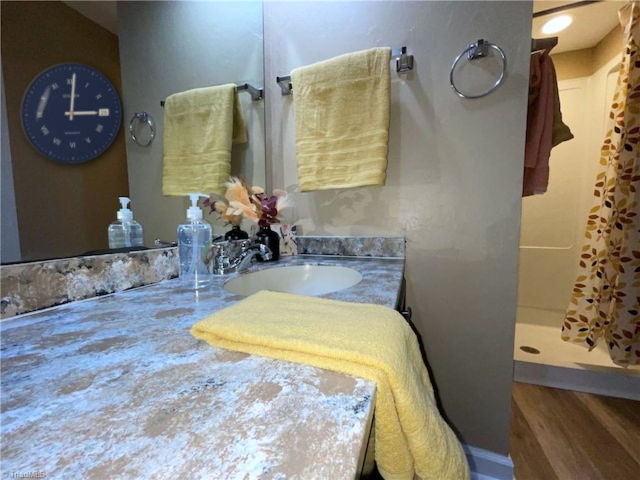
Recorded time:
3 h 01 min
